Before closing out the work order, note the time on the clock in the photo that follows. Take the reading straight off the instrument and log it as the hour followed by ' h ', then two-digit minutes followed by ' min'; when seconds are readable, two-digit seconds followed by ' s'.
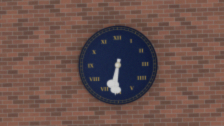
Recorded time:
6 h 31 min
